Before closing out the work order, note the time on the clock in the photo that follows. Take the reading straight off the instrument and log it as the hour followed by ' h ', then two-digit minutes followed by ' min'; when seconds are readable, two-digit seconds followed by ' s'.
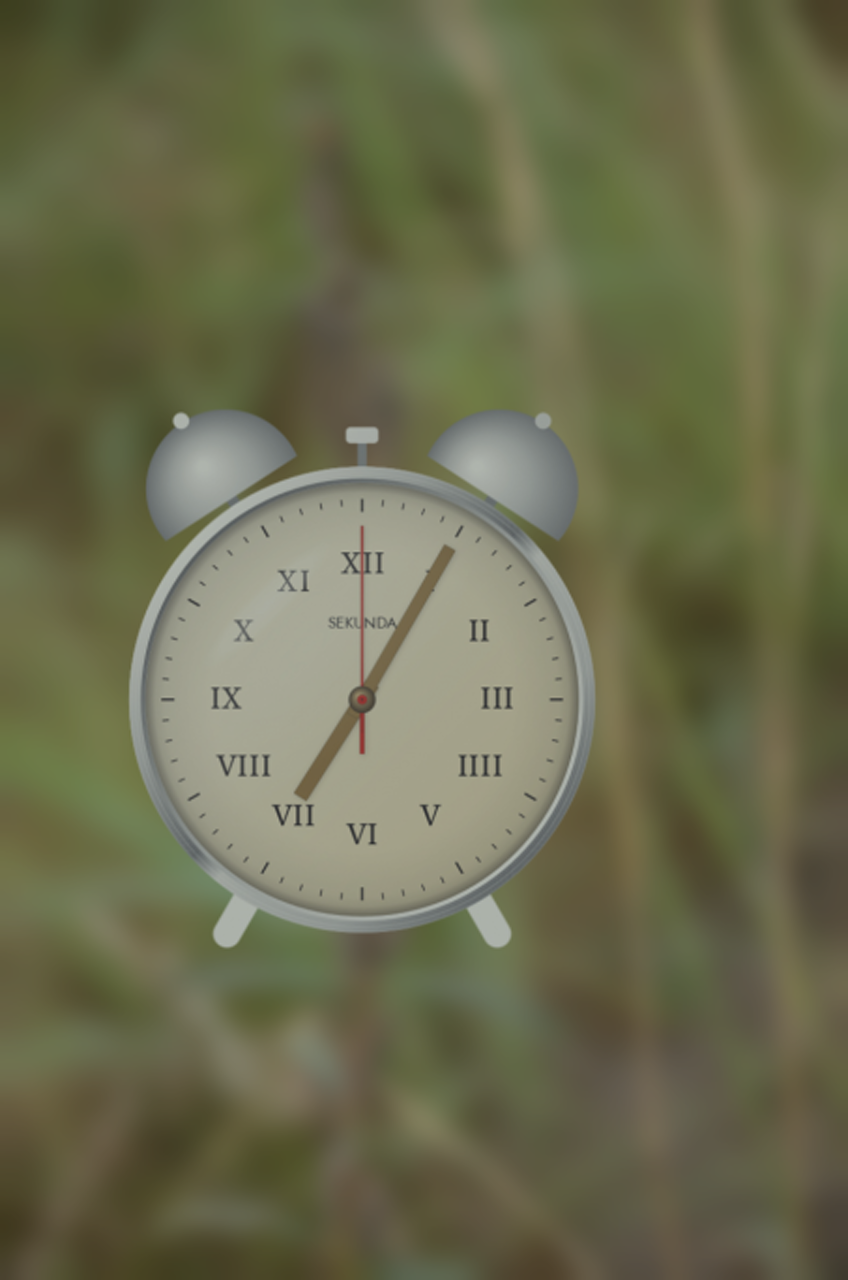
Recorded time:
7 h 05 min 00 s
